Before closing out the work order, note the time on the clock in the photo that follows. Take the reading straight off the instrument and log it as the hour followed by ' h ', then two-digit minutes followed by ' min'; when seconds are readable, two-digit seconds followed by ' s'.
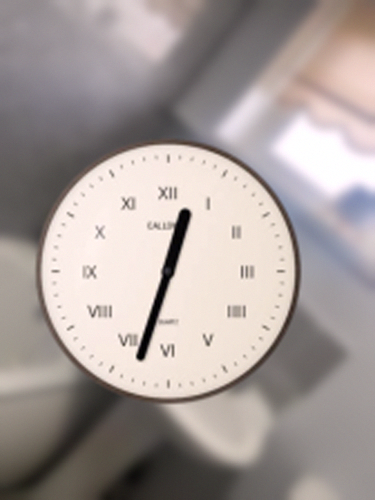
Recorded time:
12 h 33 min
